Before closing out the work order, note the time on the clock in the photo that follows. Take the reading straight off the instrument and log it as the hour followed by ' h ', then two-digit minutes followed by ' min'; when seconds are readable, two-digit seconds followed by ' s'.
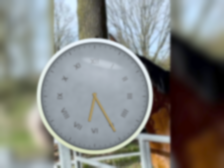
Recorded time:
6 h 25 min
